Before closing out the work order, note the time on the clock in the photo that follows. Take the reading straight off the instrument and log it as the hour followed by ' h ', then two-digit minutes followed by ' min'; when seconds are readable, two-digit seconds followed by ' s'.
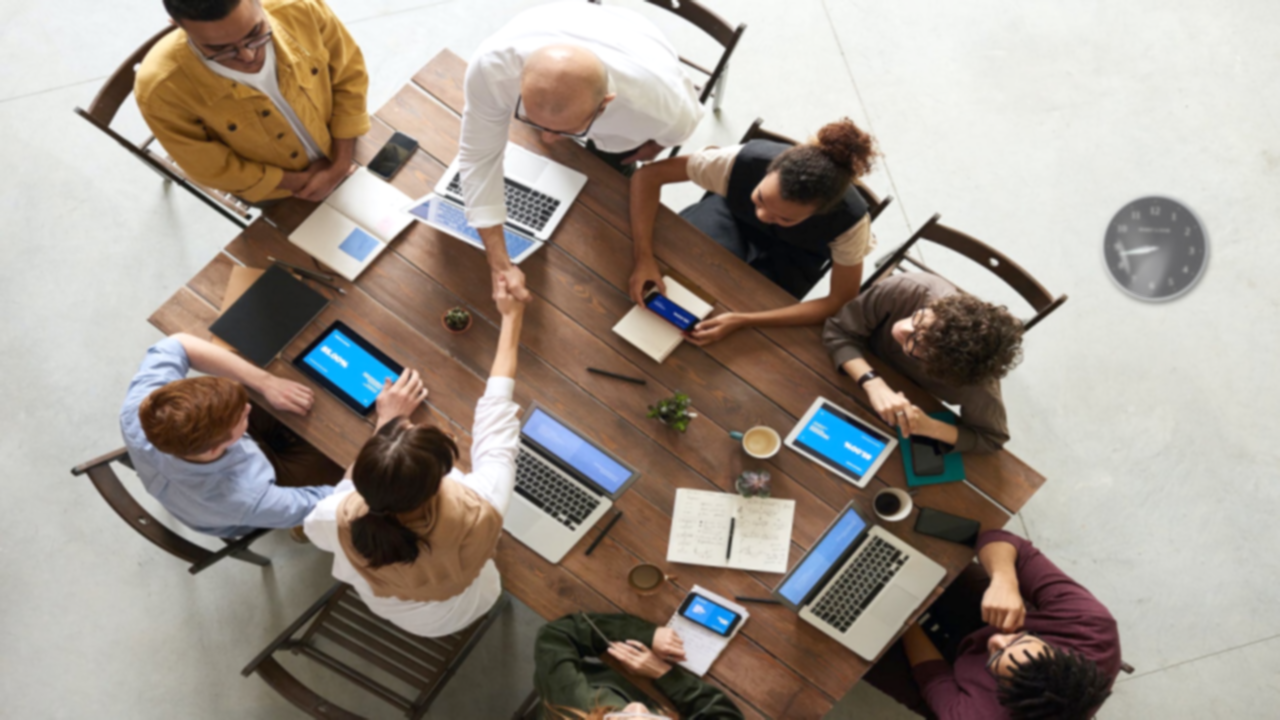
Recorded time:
8 h 43 min
